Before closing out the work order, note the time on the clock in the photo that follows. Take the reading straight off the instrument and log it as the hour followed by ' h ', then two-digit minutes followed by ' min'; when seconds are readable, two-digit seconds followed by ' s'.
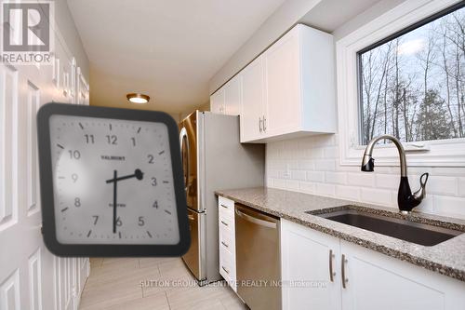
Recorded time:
2 h 31 min
